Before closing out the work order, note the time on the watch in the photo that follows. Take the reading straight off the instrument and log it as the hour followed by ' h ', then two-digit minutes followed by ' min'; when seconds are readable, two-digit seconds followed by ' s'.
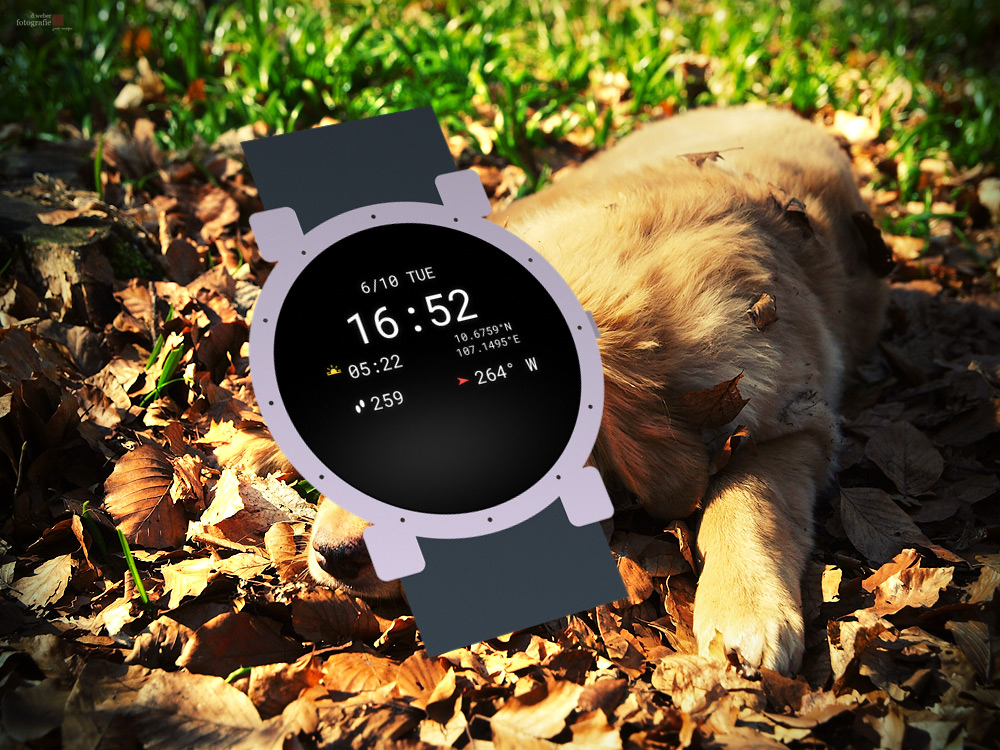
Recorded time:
16 h 52 min
